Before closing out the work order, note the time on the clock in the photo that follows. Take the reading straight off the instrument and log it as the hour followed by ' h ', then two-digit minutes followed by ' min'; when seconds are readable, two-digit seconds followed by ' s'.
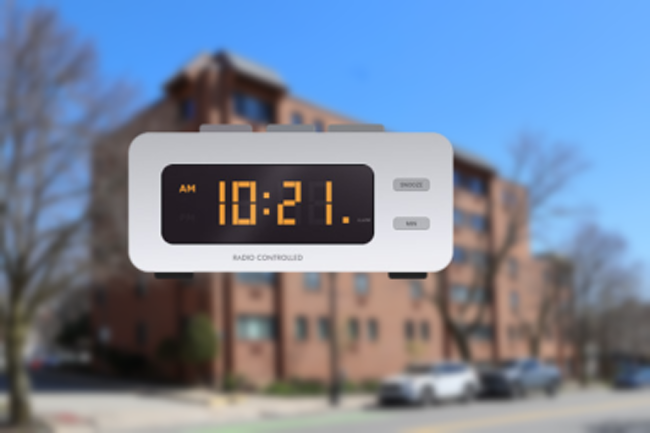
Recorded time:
10 h 21 min
